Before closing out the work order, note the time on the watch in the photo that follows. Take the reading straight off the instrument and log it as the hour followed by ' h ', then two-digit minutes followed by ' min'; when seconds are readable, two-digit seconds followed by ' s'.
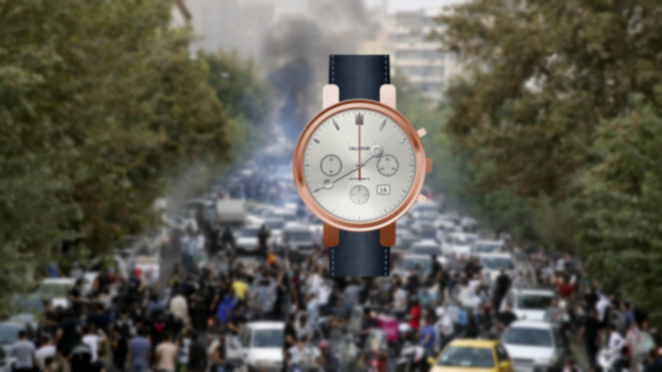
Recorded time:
1 h 40 min
